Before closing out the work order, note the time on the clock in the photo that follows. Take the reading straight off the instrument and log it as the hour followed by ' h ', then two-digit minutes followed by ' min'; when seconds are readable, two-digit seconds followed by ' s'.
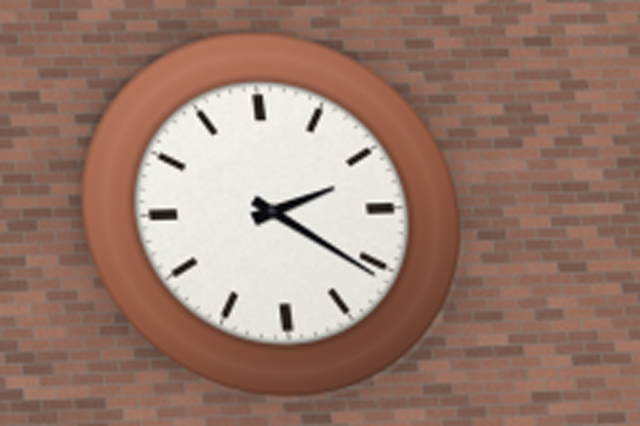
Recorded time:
2 h 21 min
